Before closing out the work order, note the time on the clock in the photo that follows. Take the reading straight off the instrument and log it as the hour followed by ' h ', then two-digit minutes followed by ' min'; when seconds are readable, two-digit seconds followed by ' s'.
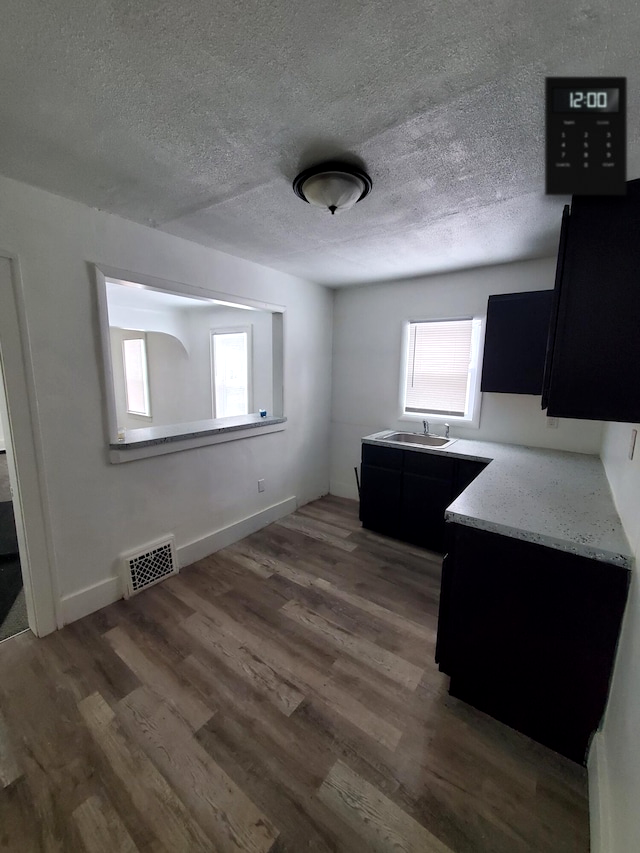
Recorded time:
12 h 00 min
